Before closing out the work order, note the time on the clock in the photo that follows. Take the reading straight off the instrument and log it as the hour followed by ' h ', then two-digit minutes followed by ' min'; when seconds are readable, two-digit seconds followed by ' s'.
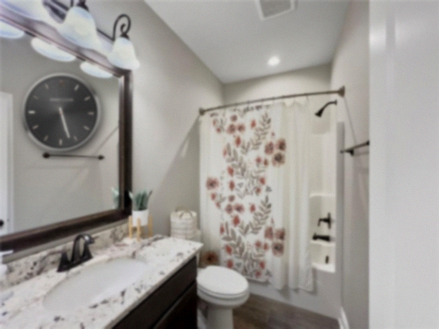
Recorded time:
5 h 27 min
